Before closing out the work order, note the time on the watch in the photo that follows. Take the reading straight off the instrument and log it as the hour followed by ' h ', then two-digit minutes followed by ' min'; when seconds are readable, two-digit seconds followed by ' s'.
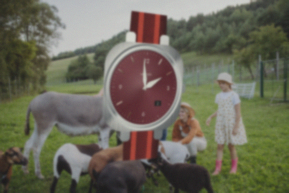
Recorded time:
1 h 59 min
